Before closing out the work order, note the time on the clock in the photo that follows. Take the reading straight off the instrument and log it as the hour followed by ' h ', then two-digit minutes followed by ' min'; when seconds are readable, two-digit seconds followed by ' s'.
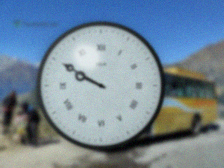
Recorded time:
9 h 50 min
